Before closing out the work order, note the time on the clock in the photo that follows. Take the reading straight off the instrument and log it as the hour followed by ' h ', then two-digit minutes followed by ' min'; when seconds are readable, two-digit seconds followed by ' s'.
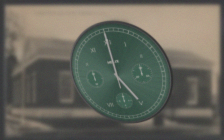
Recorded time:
5 h 00 min
